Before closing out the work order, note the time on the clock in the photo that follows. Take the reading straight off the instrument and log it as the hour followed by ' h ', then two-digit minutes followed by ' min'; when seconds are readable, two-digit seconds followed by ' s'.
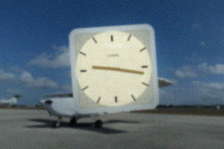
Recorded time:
9 h 17 min
